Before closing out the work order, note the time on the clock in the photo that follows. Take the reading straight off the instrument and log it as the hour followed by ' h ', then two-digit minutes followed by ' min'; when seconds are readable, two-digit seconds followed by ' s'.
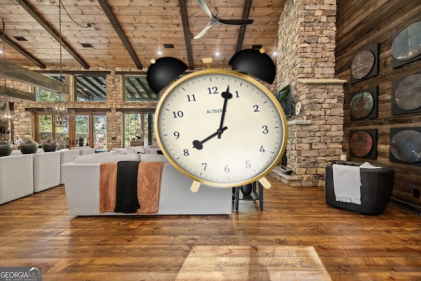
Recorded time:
8 h 03 min
